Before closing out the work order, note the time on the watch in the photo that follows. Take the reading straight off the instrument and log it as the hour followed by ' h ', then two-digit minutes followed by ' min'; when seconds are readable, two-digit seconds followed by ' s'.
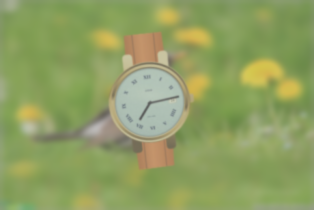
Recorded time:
7 h 14 min
